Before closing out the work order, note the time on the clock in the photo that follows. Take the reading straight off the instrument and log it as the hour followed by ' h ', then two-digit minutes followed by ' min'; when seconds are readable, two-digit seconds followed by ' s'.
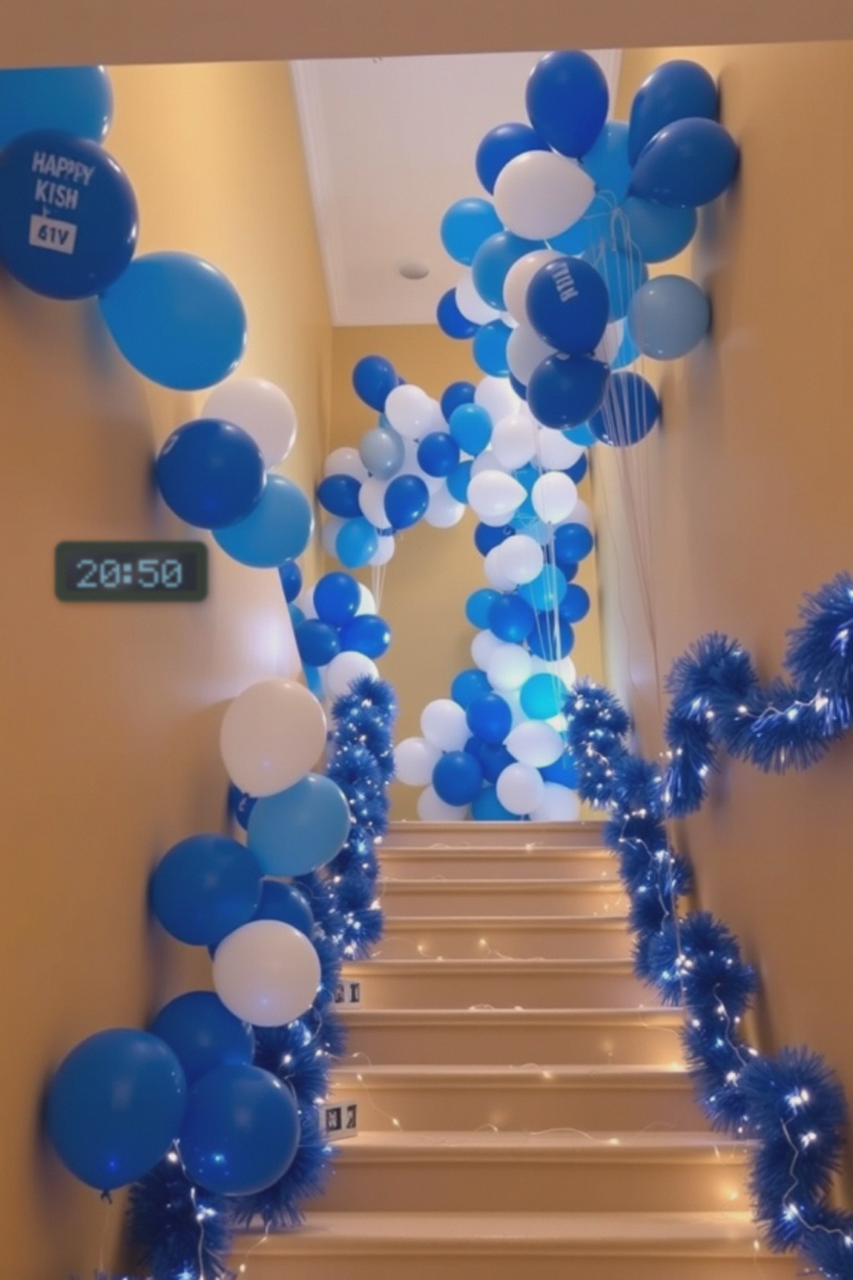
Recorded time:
20 h 50 min
